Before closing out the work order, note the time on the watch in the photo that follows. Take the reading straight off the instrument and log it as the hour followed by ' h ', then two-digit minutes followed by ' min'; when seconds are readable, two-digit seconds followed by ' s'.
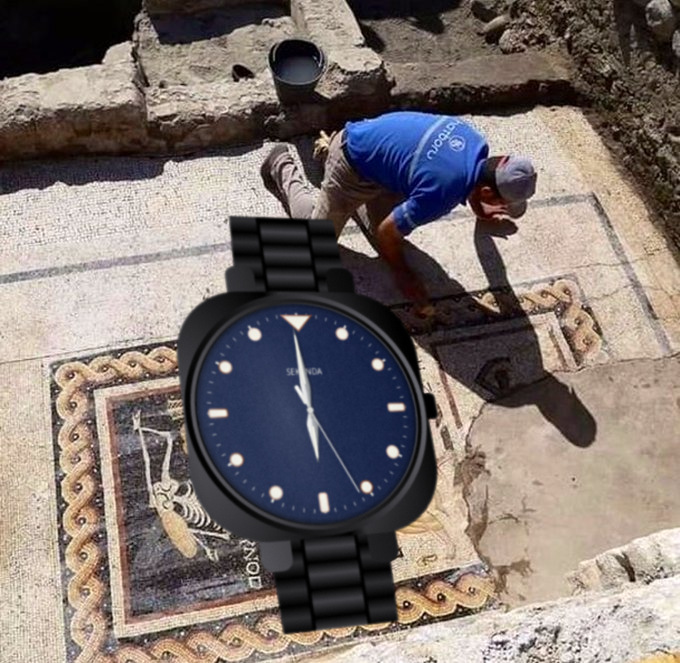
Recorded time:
5 h 59 min 26 s
